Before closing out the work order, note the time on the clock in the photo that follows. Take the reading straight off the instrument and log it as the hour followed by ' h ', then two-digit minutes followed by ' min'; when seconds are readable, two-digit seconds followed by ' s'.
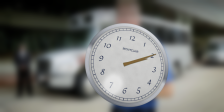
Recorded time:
2 h 10 min
